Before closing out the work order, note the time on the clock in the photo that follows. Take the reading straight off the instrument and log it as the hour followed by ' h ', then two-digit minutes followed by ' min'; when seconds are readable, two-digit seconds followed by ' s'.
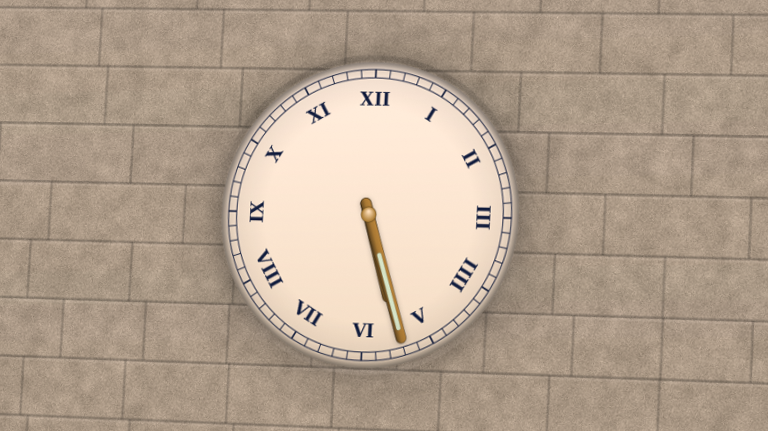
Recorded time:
5 h 27 min
